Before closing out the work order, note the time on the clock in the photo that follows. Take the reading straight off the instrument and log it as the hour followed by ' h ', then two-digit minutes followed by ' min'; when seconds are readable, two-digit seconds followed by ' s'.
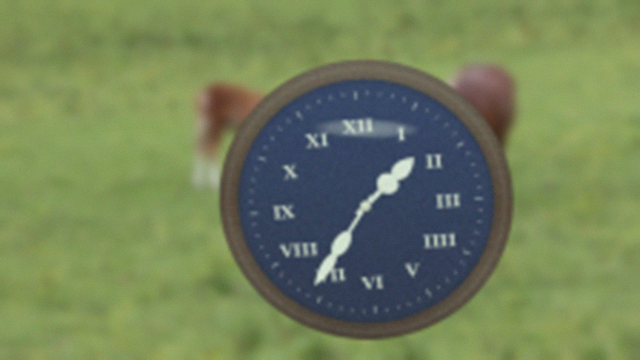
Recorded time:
1 h 36 min
